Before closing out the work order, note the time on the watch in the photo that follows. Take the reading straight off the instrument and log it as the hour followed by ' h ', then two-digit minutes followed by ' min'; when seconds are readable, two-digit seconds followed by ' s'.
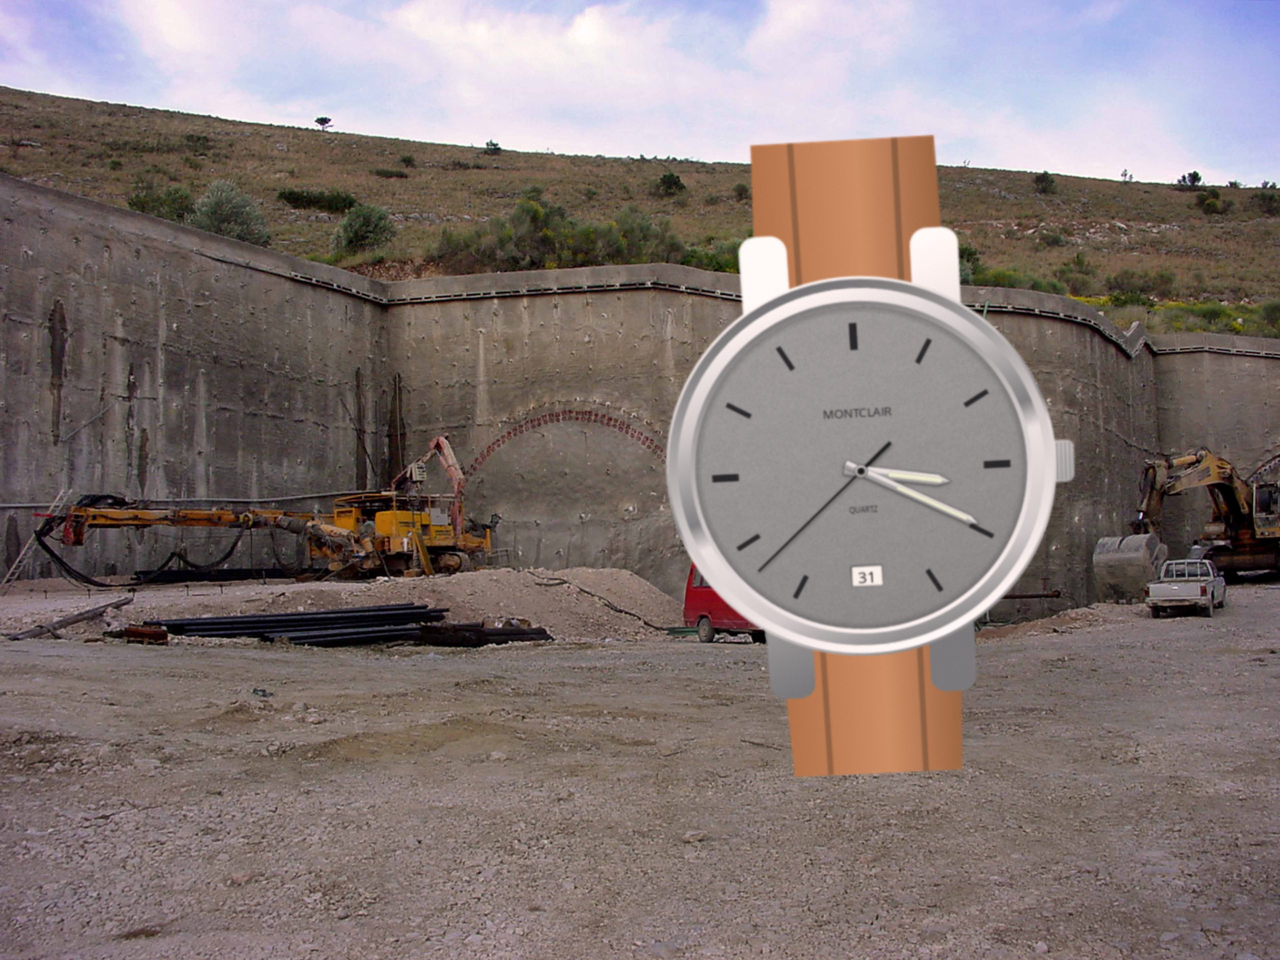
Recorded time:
3 h 19 min 38 s
